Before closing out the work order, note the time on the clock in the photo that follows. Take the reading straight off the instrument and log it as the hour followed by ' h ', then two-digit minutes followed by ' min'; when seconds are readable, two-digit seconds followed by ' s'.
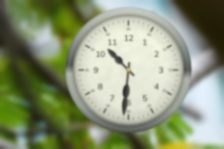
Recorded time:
10 h 31 min
